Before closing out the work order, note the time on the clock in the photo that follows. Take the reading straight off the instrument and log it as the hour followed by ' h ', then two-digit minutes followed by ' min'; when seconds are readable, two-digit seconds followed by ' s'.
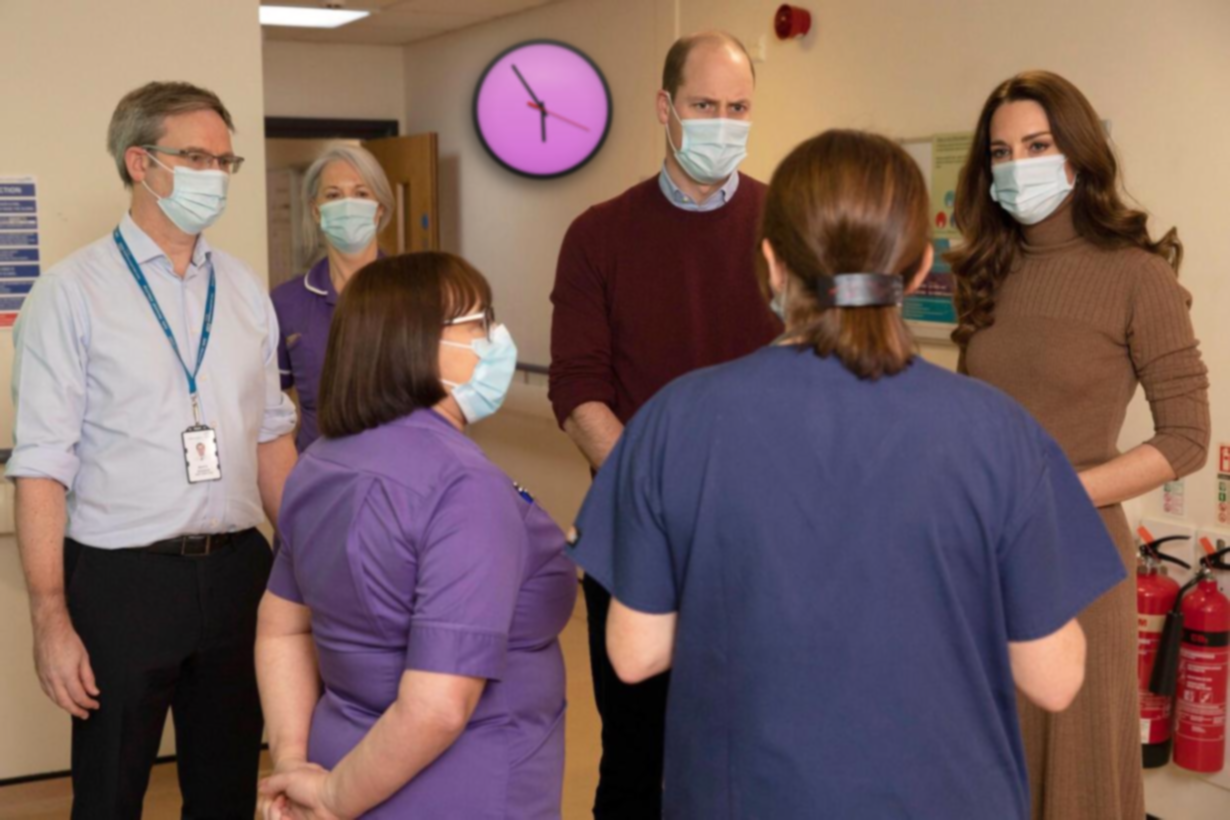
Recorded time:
5 h 54 min 19 s
